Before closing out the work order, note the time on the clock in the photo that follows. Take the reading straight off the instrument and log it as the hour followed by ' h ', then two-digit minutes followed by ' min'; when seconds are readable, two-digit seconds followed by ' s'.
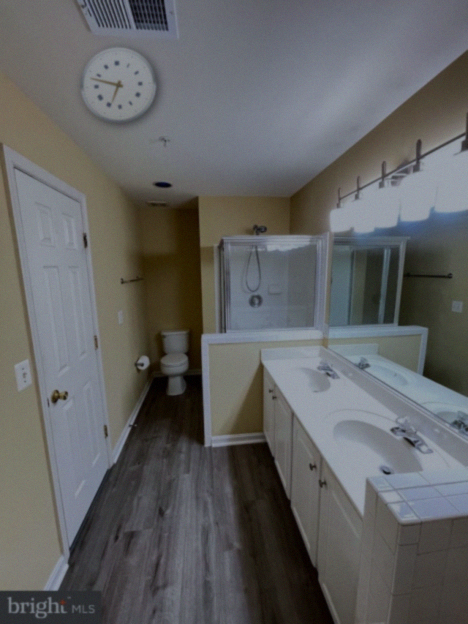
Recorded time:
6 h 48 min
